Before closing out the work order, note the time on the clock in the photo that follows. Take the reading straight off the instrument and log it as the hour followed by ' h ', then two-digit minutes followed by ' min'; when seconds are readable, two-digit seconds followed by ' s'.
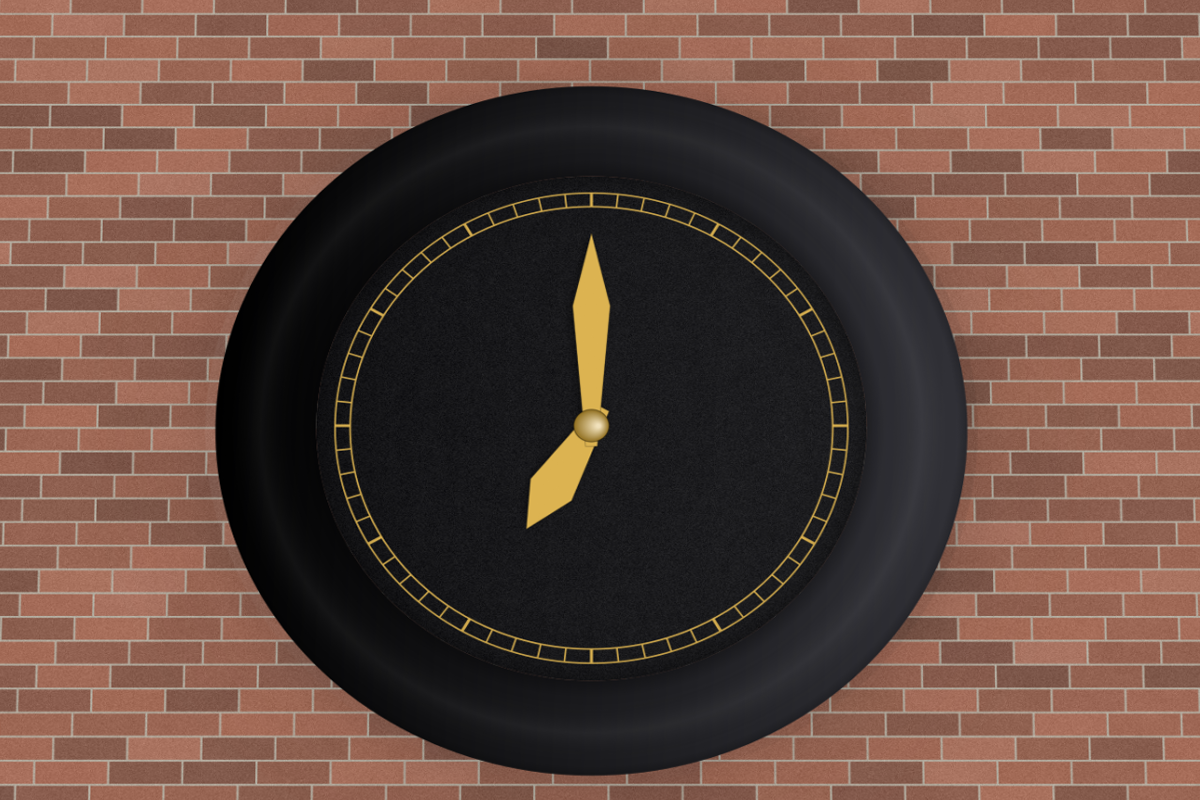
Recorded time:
7 h 00 min
